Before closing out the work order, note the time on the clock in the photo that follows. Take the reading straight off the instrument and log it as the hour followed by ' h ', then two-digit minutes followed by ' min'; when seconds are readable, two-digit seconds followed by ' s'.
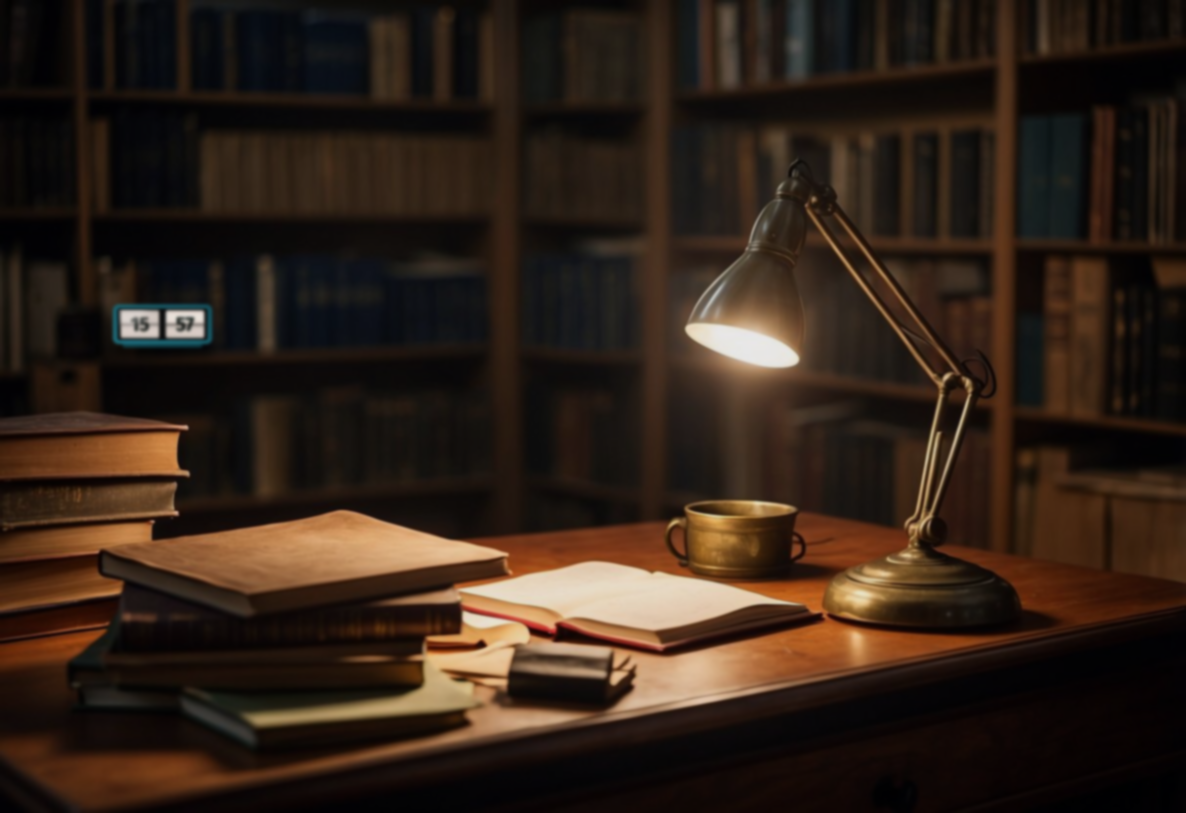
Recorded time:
15 h 57 min
